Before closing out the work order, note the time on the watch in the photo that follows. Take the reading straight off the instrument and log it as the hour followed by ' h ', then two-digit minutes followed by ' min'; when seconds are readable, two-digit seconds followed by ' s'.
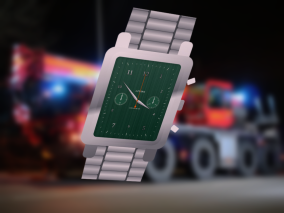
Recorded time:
3 h 52 min
